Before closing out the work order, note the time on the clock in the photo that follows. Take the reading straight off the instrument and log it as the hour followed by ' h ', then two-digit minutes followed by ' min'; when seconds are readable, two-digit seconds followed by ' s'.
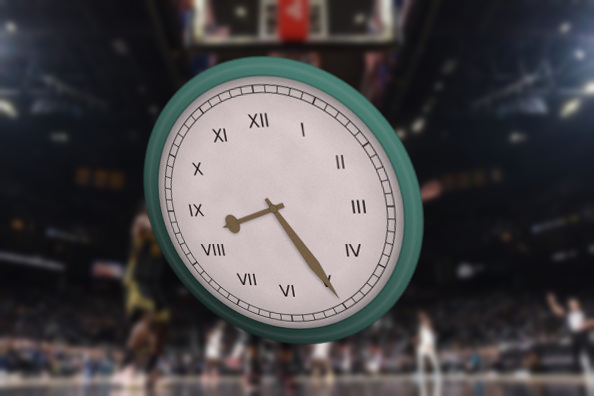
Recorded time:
8 h 25 min
